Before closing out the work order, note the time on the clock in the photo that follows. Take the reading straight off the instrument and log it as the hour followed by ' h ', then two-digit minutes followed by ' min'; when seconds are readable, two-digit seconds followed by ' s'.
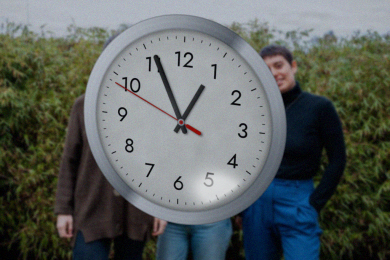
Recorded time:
12 h 55 min 49 s
